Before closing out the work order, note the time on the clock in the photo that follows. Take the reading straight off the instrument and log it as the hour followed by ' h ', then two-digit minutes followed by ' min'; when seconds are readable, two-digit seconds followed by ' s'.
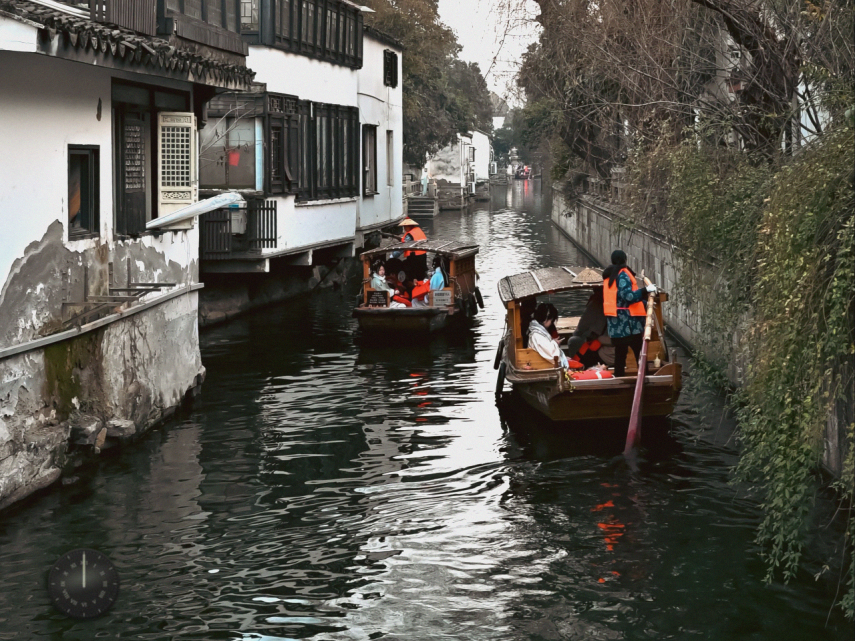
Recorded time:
12 h 00 min
